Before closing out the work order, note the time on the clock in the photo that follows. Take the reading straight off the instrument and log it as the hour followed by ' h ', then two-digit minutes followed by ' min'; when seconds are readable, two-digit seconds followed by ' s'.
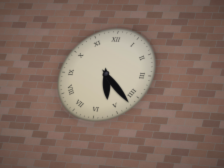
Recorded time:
5 h 22 min
